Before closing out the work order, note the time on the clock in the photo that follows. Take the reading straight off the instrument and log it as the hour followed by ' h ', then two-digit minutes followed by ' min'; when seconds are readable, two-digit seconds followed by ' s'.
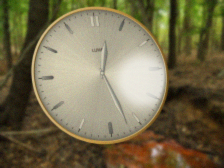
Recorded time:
12 h 27 min
